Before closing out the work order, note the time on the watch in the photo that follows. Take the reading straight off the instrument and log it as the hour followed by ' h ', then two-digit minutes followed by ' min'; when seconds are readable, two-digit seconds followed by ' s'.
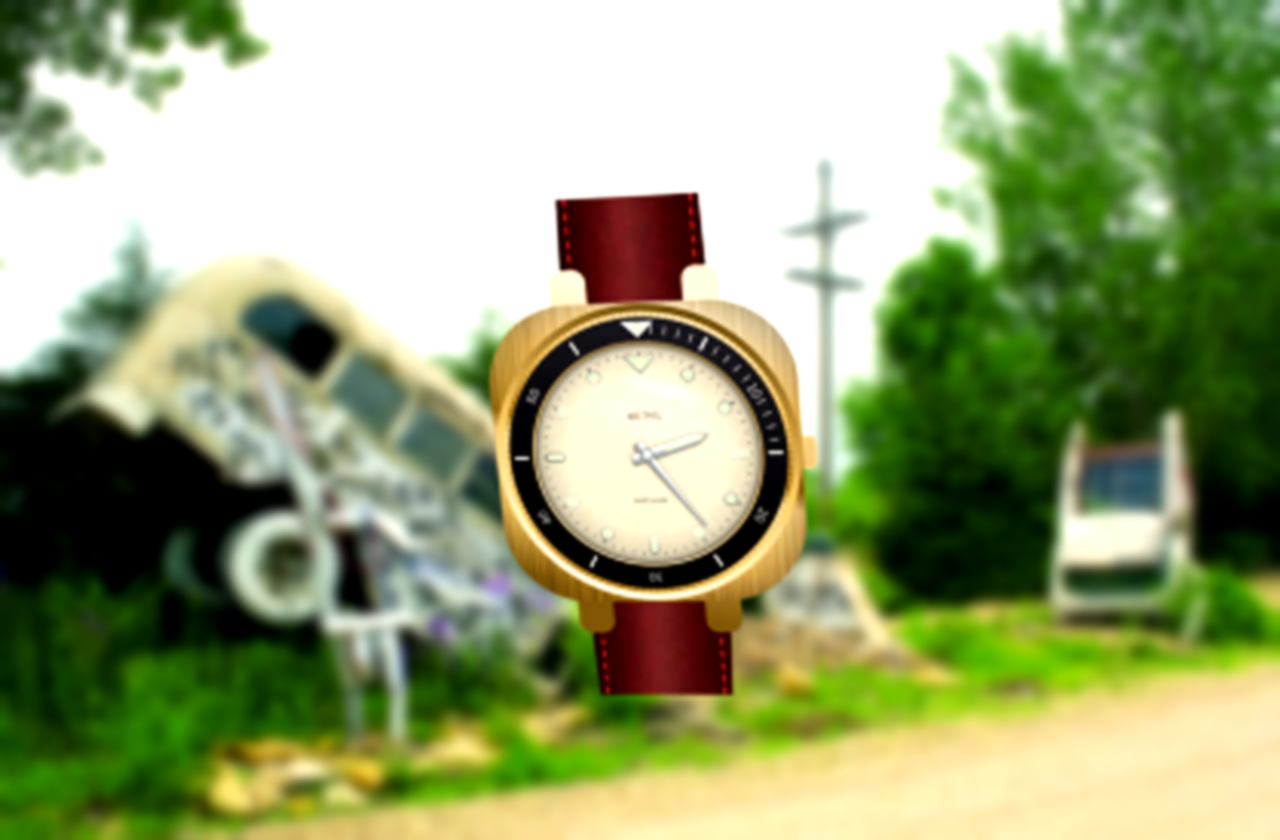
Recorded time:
2 h 24 min
